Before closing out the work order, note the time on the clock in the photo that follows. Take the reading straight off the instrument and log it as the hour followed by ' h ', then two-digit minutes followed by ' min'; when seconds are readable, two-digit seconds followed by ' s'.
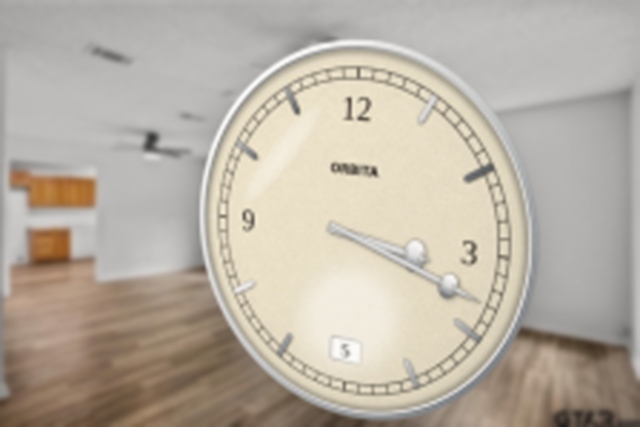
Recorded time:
3 h 18 min
